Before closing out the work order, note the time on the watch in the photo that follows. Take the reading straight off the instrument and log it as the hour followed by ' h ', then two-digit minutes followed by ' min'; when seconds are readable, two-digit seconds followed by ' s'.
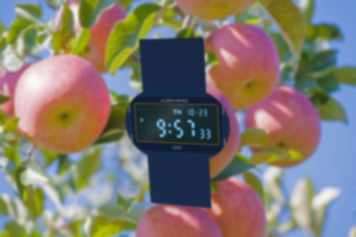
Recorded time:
9 h 57 min
